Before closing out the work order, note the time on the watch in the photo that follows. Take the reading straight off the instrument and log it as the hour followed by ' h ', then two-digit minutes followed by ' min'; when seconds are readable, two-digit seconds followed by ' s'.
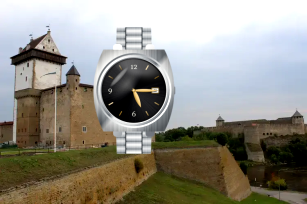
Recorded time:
5 h 15 min
